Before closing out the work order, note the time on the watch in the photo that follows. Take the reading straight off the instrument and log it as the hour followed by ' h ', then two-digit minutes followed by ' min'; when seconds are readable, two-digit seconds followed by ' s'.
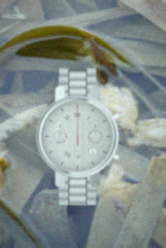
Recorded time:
9 h 43 min
